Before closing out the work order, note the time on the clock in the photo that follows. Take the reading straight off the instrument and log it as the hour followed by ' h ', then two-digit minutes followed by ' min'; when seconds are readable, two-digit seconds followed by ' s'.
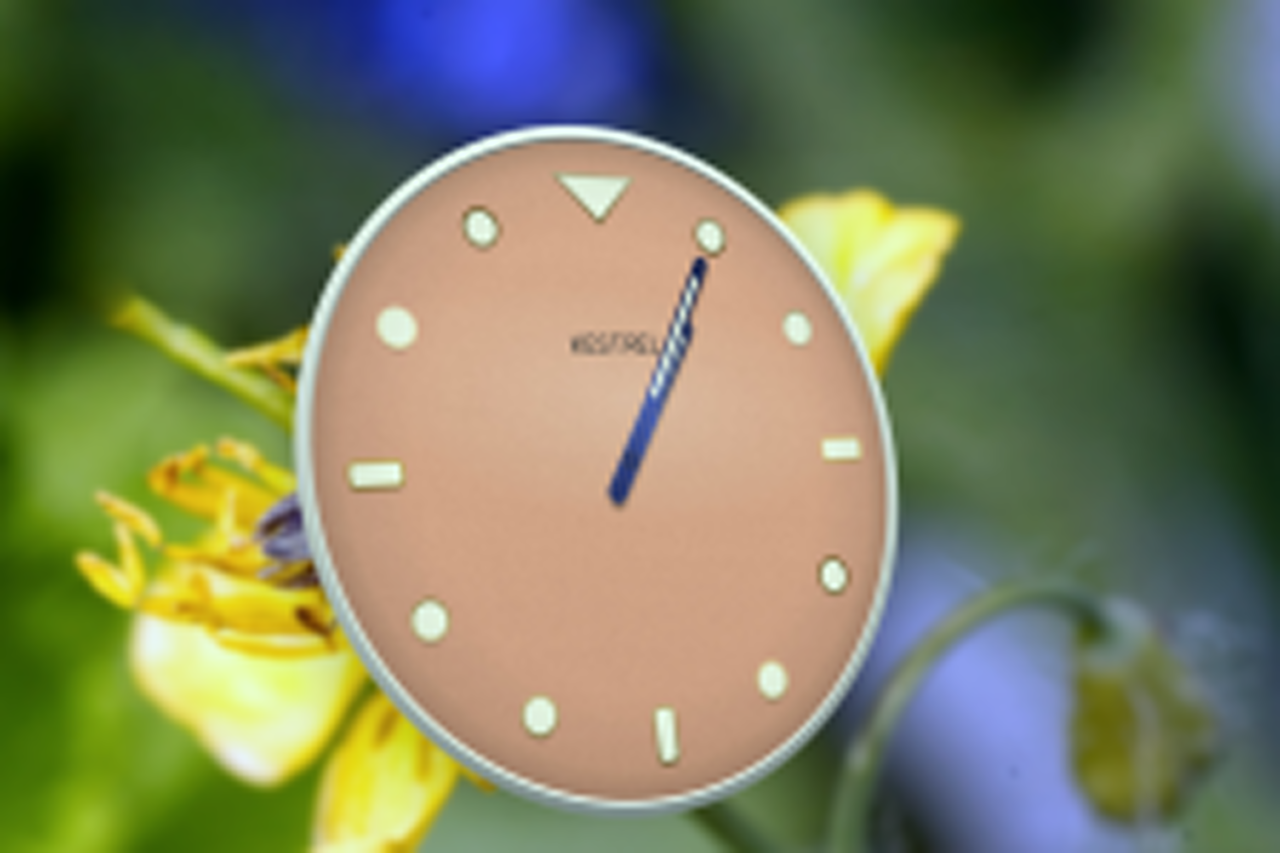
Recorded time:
1 h 05 min
